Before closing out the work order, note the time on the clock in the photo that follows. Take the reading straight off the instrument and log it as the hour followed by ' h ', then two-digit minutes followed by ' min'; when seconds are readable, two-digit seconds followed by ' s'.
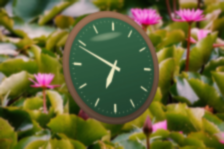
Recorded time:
6 h 49 min
